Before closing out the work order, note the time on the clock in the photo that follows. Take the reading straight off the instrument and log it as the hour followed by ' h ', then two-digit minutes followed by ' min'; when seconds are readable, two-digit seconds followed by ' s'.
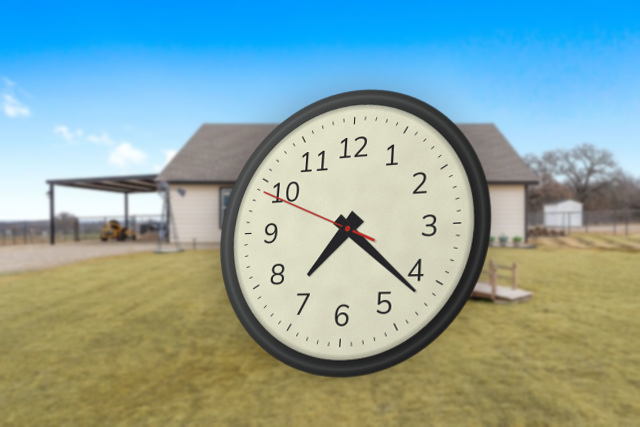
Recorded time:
7 h 21 min 49 s
